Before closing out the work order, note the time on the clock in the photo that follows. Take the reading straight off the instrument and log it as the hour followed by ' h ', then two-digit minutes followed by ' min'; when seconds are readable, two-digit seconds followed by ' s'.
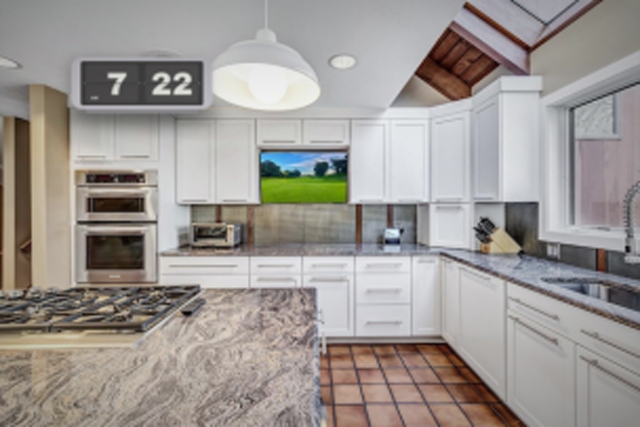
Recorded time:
7 h 22 min
